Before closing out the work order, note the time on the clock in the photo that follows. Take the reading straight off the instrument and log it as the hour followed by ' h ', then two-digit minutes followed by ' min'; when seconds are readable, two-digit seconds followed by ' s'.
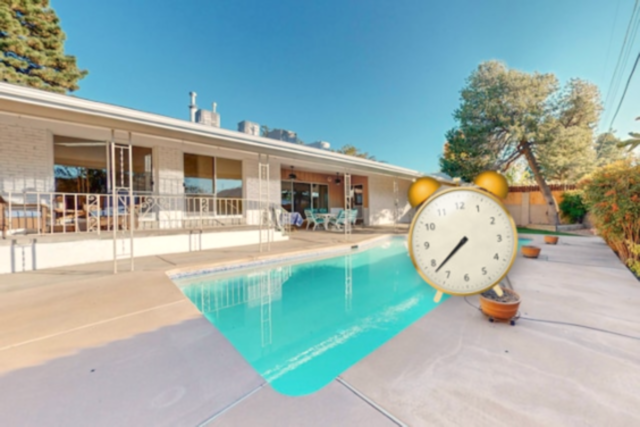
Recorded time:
7 h 38 min
